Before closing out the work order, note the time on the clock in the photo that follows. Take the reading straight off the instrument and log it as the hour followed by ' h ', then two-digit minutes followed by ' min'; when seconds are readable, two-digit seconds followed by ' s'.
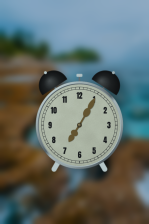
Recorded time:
7 h 05 min
